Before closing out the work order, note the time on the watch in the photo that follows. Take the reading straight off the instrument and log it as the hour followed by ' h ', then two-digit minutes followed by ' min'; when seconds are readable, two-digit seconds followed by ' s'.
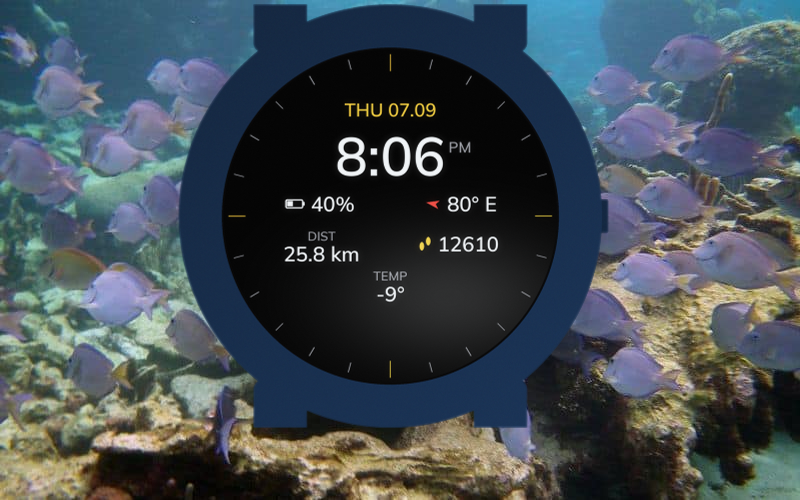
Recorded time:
8 h 06 min
